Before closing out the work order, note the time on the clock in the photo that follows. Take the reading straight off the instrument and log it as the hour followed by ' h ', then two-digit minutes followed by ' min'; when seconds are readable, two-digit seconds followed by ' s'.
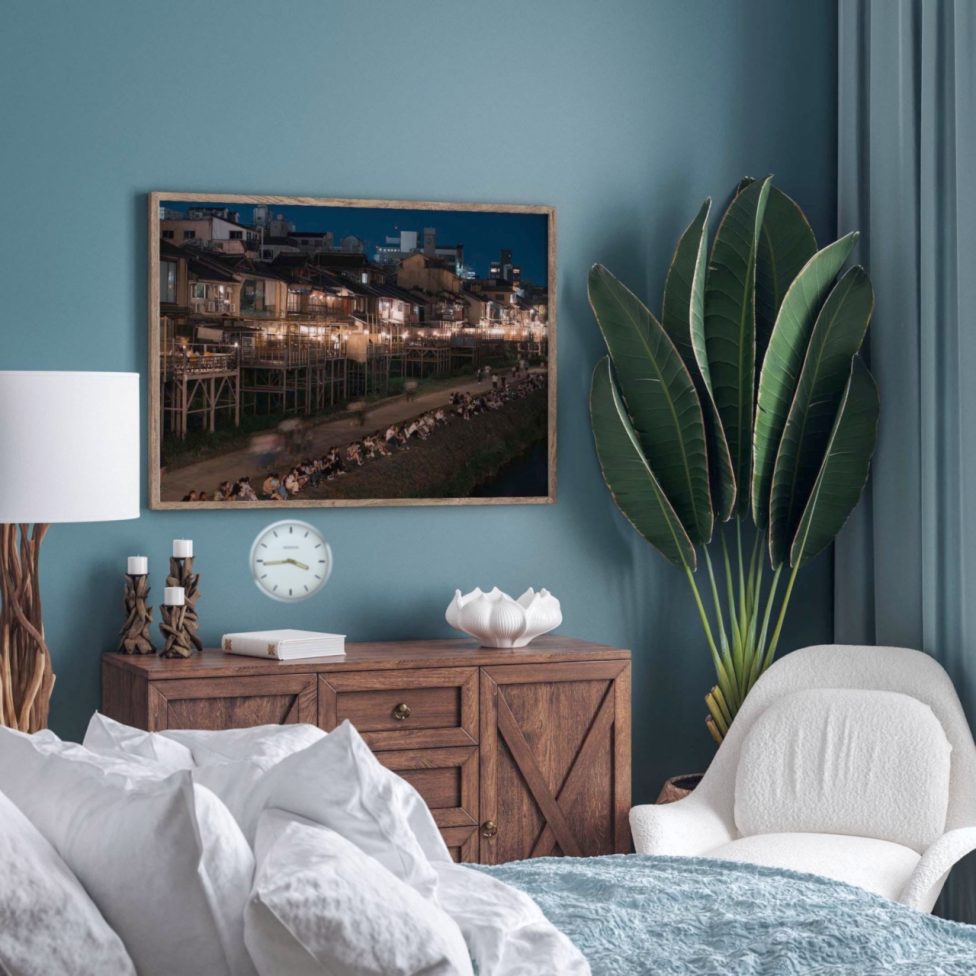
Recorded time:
3 h 44 min
